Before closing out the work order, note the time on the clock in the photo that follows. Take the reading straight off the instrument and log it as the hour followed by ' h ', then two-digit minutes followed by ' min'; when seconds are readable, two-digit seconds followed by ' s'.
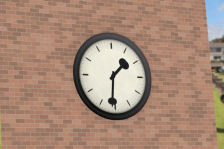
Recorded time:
1 h 31 min
